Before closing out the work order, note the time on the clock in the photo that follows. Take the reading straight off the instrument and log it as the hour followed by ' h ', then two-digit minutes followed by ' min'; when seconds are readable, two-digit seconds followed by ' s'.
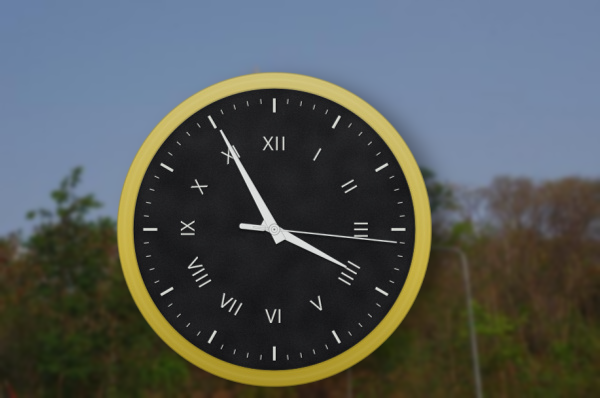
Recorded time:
3 h 55 min 16 s
